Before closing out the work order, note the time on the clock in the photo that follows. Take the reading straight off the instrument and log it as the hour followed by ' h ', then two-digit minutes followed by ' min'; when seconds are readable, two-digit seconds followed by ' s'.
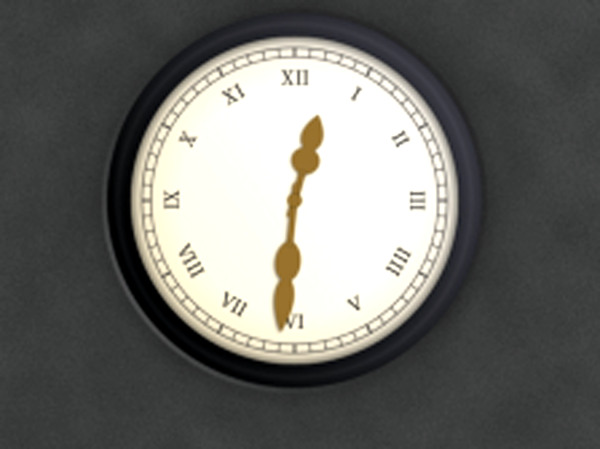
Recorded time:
12 h 31 min
